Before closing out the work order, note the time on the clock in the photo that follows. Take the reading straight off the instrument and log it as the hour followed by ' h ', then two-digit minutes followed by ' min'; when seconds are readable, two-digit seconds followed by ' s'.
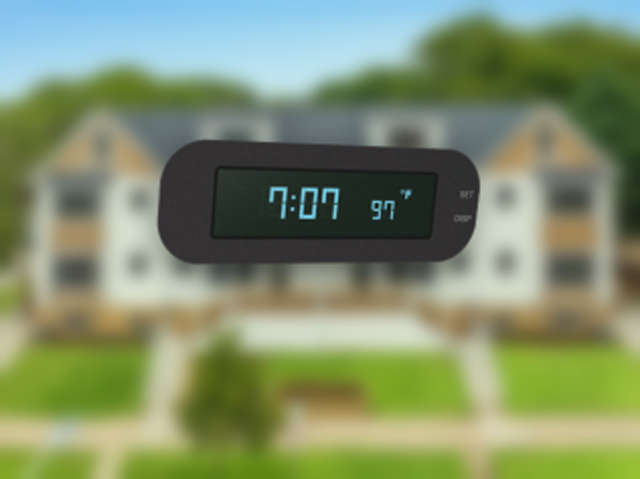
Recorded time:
7 h 07 min
